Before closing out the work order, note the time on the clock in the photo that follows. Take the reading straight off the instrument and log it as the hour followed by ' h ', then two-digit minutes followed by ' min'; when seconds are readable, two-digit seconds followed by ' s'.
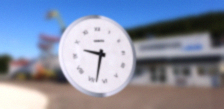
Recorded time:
9 h 33 min
